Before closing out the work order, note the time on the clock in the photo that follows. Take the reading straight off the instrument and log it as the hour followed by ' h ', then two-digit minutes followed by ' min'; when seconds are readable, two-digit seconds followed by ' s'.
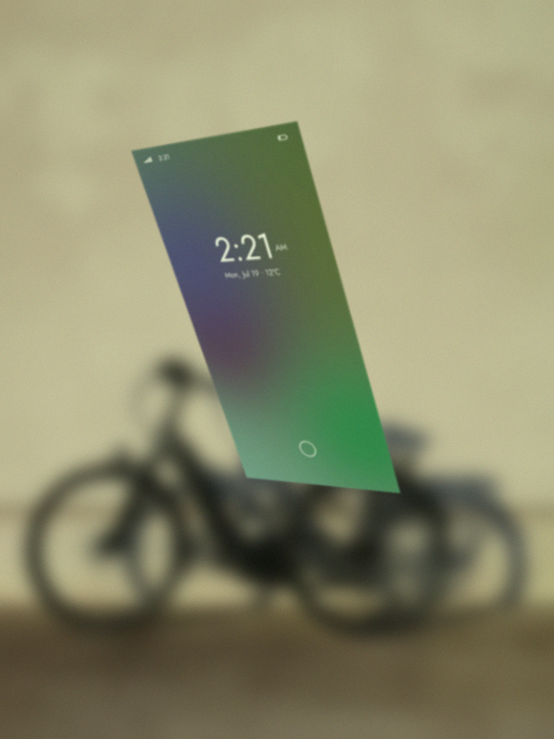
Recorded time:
2 h 21 min
